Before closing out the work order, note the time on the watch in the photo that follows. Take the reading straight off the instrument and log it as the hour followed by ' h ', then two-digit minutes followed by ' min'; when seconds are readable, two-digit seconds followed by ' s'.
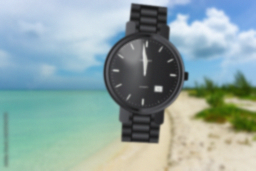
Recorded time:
11 h 59 min
